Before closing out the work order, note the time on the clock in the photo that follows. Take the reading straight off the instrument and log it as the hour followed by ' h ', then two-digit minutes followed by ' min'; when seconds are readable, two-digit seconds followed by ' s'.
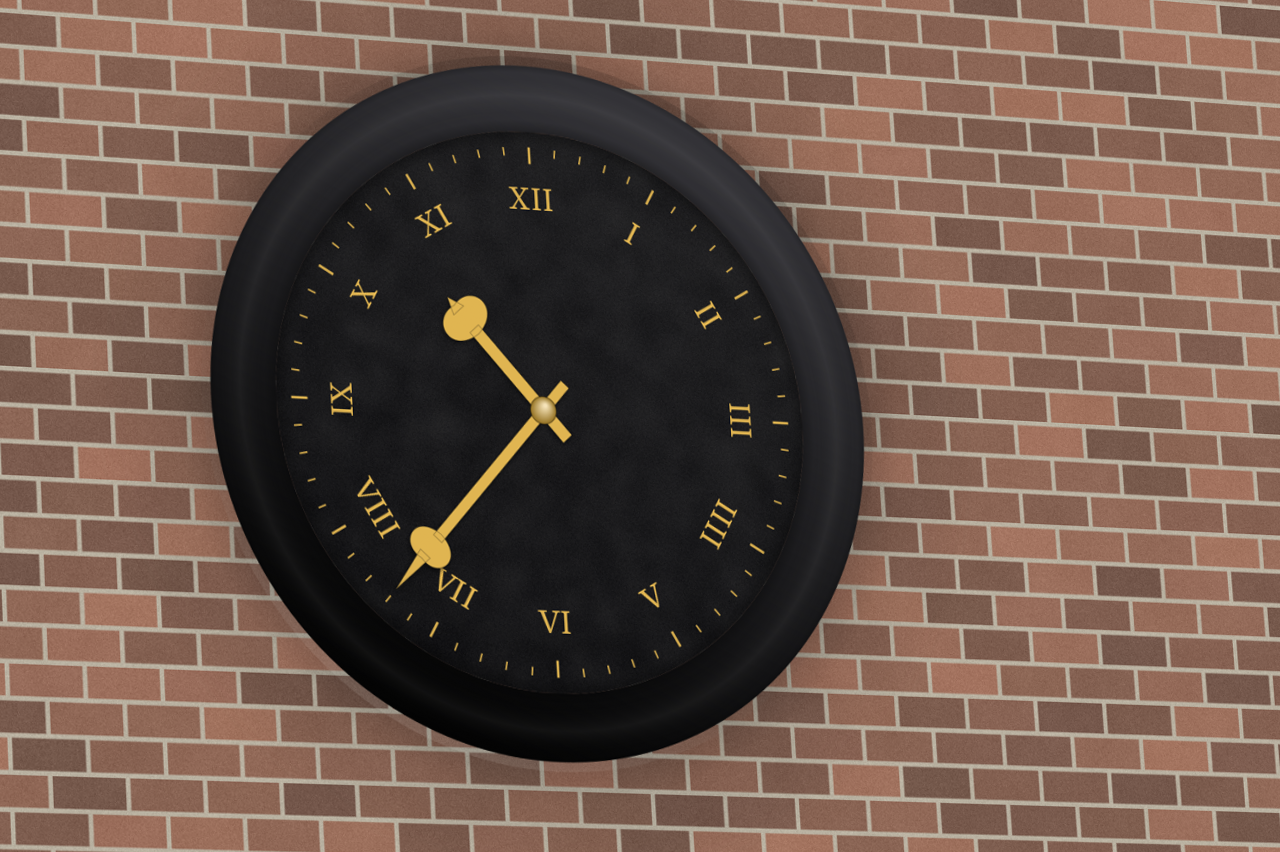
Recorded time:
10 h 37 min
